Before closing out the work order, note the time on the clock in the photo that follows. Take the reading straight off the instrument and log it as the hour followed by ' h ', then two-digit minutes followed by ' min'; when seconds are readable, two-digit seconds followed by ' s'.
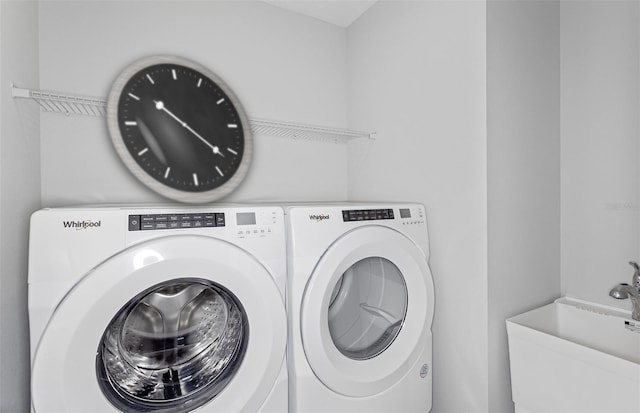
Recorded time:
10 h 22 min
